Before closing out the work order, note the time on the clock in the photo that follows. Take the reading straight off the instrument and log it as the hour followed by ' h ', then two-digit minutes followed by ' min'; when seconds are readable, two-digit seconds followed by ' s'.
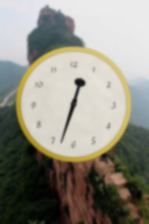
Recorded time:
12 h 33 min
